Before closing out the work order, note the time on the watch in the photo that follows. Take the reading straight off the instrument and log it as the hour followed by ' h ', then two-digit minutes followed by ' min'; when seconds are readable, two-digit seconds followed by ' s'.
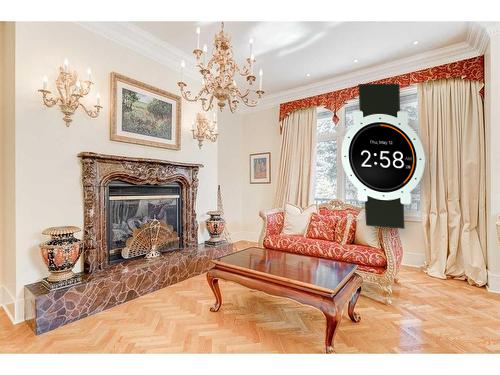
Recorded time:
2 h 58 min
